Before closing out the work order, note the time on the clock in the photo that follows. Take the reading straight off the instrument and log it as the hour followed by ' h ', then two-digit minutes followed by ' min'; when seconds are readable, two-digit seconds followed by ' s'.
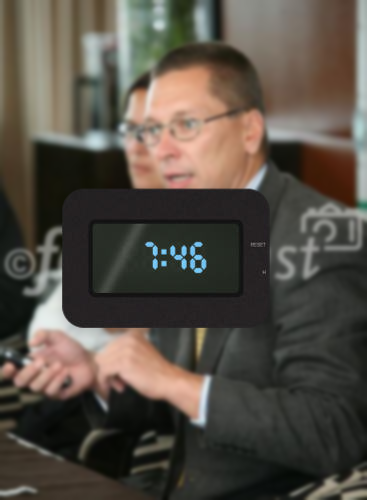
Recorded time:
7 h 46 min
